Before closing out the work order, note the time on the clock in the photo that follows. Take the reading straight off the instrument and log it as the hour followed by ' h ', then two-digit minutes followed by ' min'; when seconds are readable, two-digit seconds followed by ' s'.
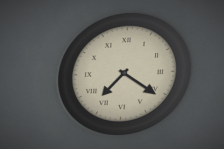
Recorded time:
7 h 21 min
